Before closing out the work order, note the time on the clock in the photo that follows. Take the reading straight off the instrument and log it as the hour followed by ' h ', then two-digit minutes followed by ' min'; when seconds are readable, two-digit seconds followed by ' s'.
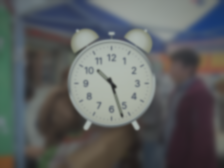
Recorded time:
10 h 27 min
